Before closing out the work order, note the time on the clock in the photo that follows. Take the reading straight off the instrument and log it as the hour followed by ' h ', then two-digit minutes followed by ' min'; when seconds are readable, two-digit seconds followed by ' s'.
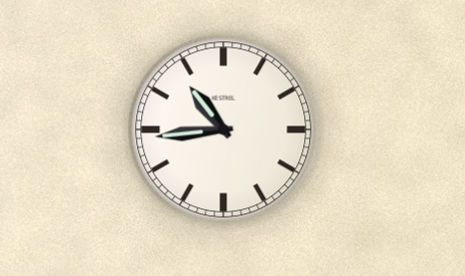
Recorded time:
10 h 44 min
